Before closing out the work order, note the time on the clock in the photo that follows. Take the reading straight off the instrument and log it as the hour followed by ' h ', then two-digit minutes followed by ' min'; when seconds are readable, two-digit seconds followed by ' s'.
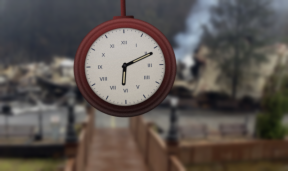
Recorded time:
6 h 11 min
